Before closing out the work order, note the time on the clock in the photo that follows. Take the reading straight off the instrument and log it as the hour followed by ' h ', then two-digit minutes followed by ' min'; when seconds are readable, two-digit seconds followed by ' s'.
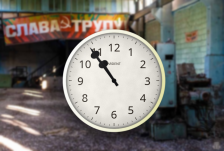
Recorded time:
10 h 54 min
